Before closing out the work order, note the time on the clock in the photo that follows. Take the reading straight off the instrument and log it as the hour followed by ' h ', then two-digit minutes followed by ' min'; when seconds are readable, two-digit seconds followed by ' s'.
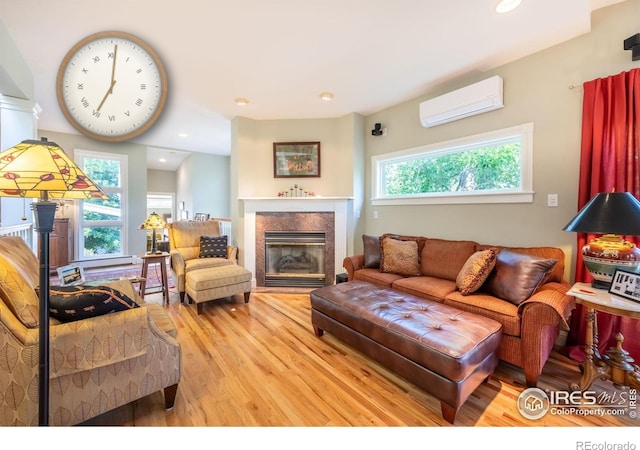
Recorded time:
7 h 01 min
